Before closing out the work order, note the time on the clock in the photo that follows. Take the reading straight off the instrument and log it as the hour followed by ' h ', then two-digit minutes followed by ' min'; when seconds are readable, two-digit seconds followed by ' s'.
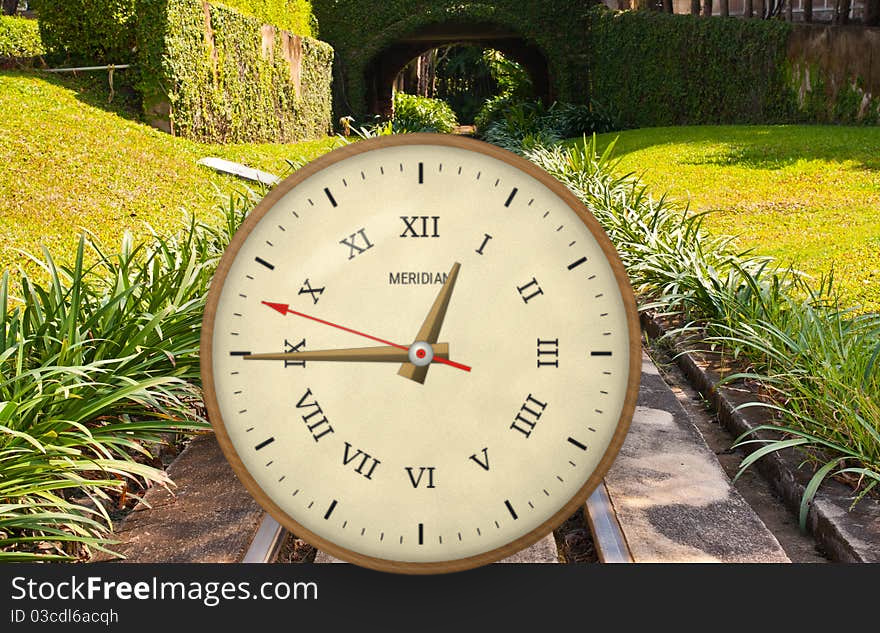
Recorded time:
12 h 44 min 48 s
